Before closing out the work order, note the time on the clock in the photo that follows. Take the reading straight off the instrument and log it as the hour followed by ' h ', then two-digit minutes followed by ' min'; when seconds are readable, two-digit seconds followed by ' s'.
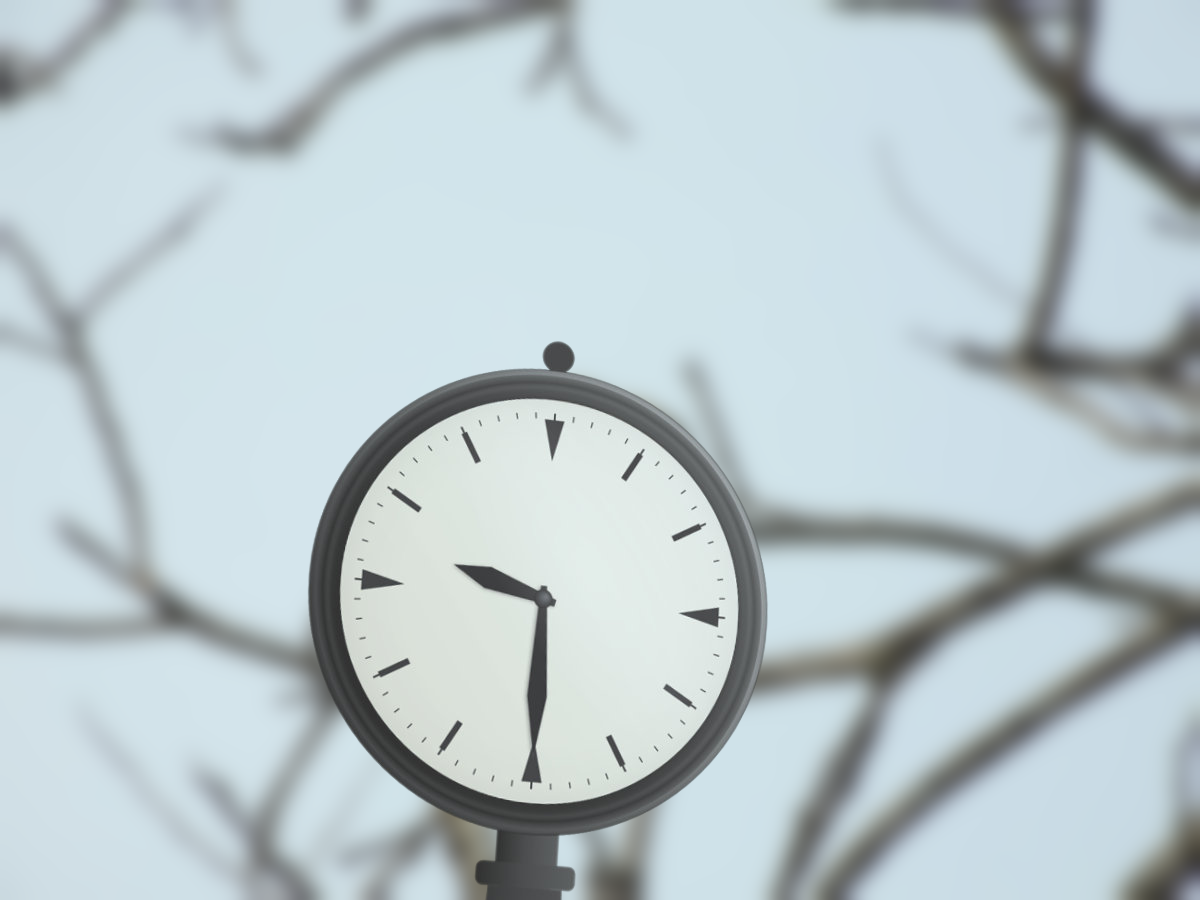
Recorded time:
9 h 30 min
